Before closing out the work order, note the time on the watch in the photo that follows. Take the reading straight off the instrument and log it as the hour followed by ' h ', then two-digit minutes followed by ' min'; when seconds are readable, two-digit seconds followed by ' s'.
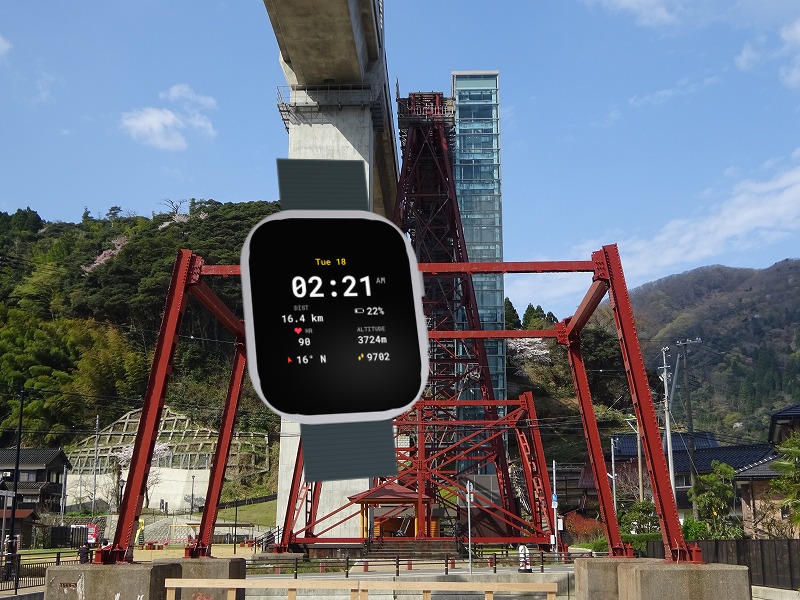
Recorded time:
2 h 21 min
